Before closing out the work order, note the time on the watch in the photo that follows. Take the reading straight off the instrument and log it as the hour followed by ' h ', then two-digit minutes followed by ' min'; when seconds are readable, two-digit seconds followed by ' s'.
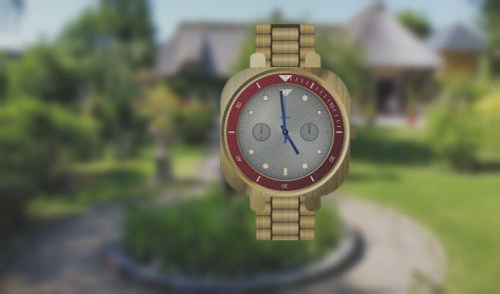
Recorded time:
4 h 59 min
